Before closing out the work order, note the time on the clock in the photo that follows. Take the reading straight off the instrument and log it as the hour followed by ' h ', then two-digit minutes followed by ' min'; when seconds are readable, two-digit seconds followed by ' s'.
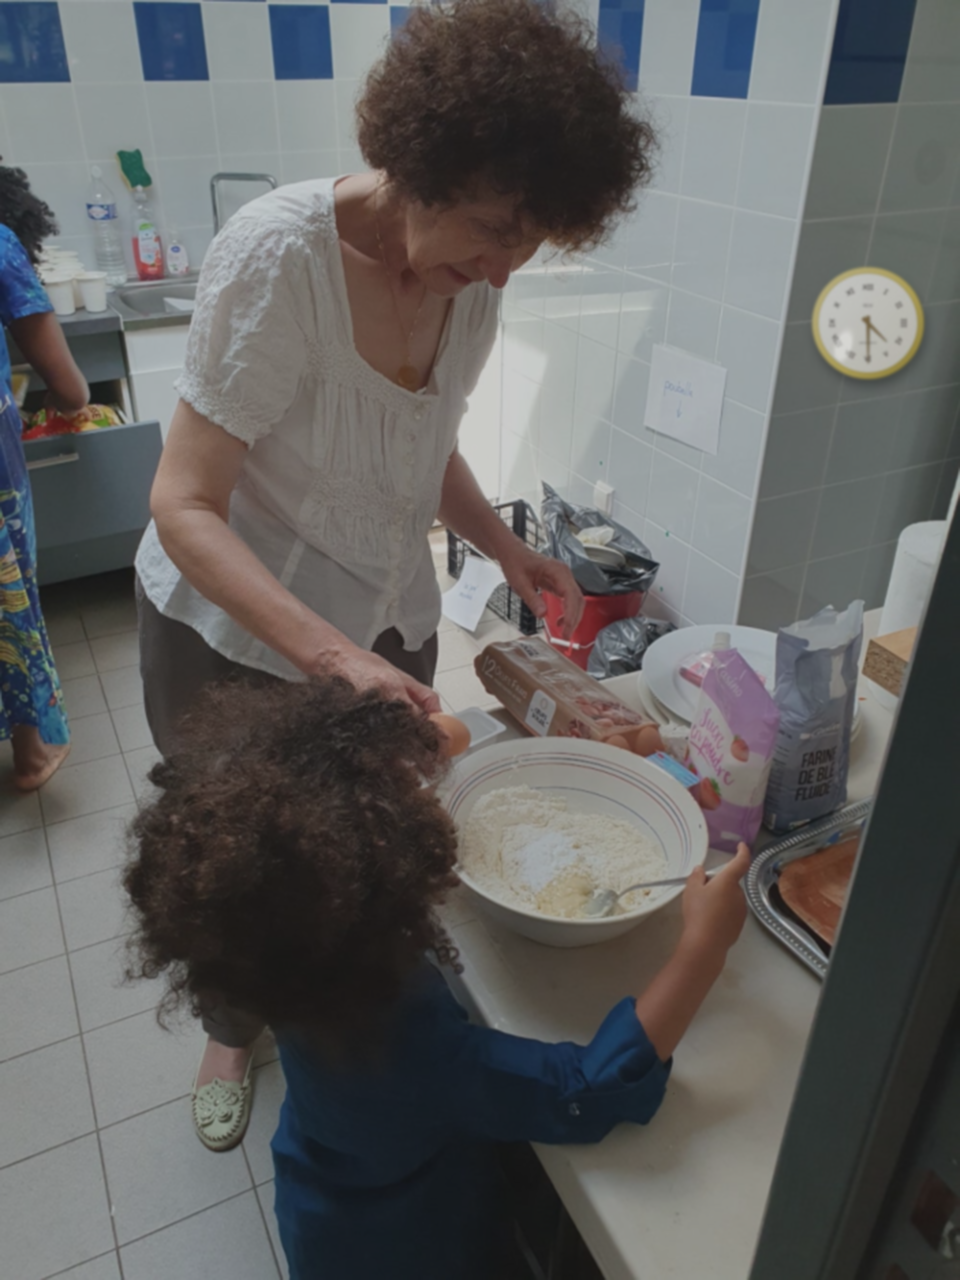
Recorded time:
4 h 30 min
